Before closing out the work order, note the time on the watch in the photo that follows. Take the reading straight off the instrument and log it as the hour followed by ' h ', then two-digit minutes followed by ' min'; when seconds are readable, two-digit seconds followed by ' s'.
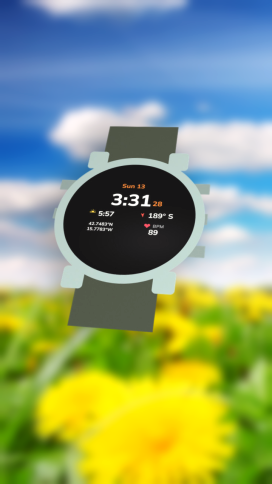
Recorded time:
3 h 31 min 28 s
